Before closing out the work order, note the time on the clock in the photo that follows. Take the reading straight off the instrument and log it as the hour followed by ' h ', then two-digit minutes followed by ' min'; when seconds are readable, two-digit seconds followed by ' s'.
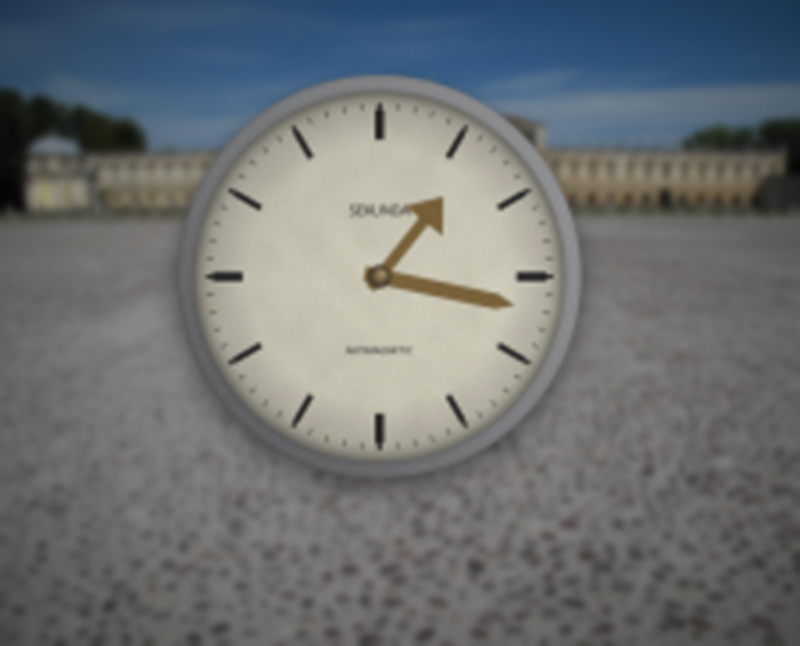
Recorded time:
1 h 17 min
